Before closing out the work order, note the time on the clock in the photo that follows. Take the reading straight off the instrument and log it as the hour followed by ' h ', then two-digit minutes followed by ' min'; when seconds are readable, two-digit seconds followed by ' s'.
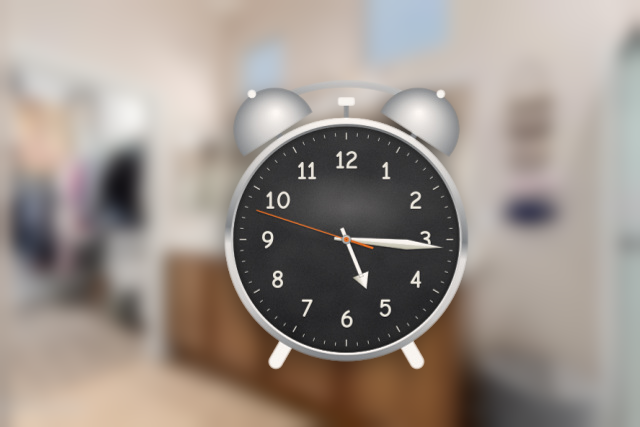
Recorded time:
5 h 15 min 48 s
